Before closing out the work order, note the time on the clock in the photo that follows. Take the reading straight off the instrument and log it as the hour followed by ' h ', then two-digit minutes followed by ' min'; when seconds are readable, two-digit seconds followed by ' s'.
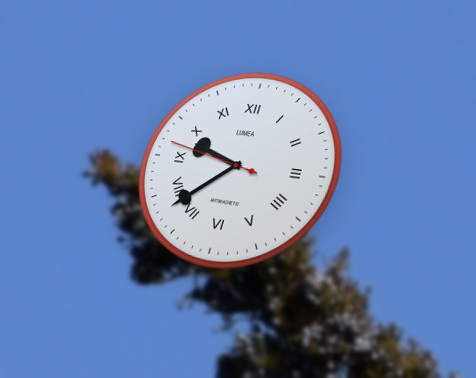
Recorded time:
9 h 37 min 47 s
